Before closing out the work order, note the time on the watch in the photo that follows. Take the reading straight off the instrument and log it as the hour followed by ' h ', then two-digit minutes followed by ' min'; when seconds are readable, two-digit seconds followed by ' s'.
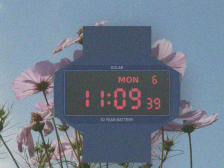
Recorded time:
11 h 09 min 39 s
